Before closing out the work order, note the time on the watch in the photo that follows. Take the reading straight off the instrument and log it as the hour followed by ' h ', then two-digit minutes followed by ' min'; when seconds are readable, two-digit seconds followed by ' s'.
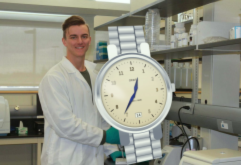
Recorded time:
12 h 36 min
